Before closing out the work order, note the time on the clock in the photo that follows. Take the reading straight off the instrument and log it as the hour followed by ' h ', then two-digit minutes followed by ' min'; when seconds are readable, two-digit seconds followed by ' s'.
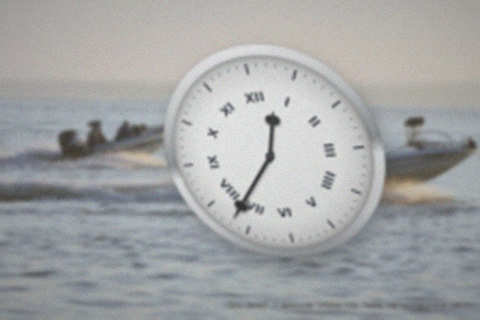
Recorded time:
12 h 37 min
